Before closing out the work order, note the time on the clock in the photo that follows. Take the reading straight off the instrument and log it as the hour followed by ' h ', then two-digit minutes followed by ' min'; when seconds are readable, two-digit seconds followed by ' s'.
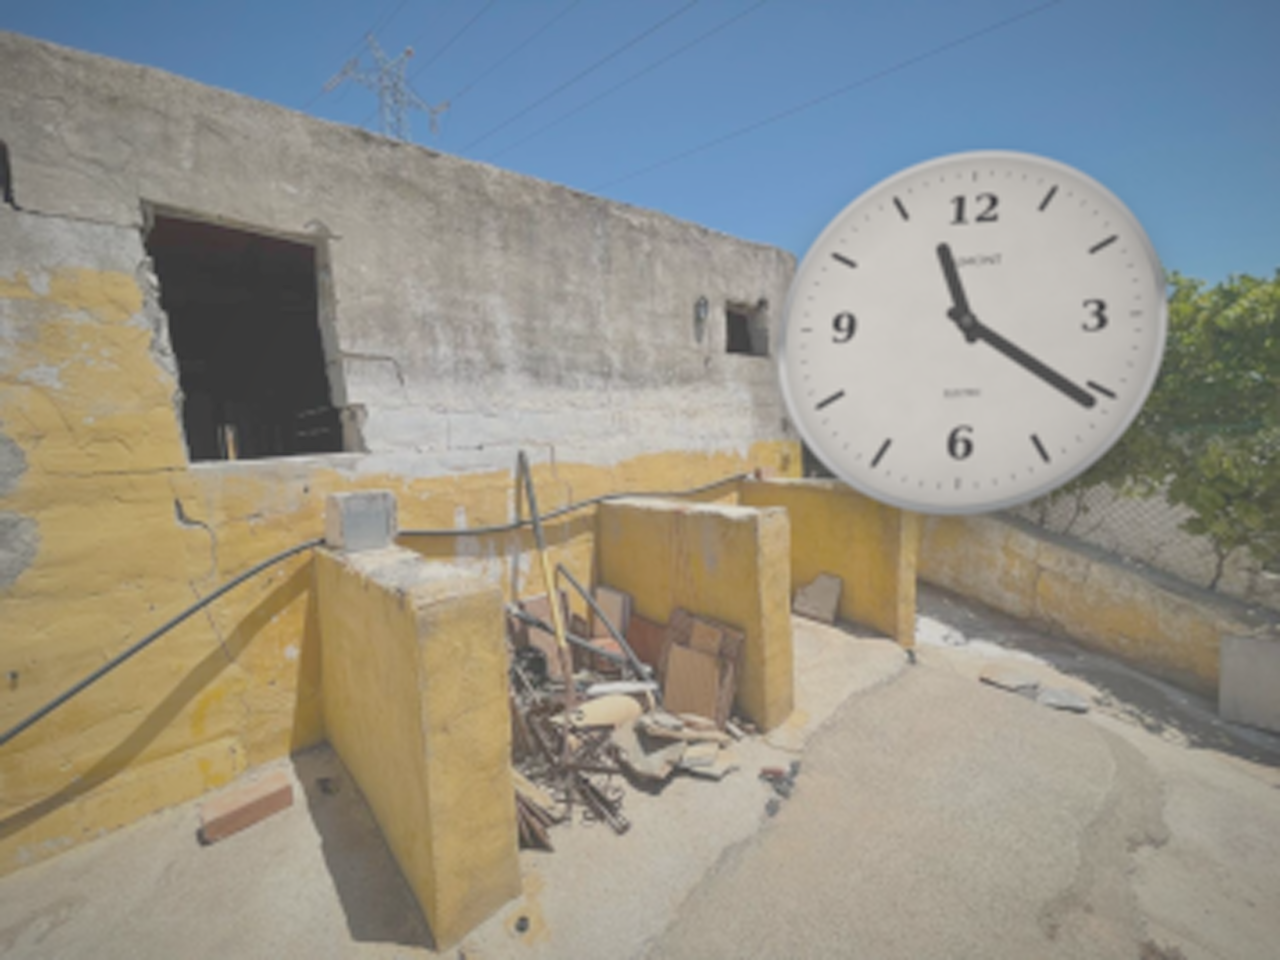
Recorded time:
11 h 21 min
